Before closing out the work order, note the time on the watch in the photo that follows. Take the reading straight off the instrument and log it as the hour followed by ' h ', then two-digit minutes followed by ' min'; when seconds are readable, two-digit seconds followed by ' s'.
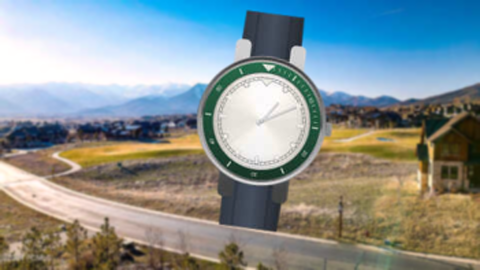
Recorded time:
1 h 10 min
